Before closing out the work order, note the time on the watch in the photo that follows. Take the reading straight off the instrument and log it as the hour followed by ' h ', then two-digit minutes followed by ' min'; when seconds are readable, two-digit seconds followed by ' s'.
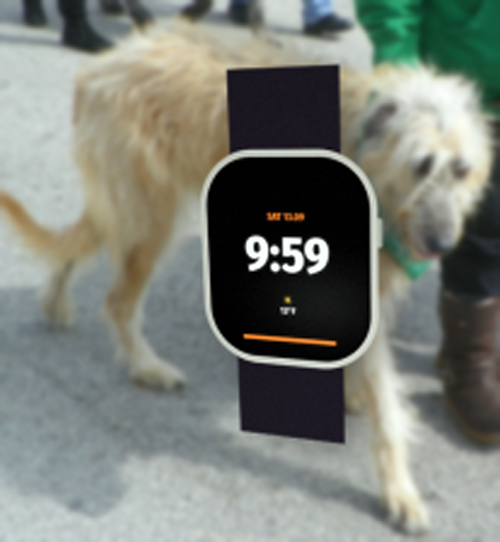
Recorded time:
9 h 59 min
